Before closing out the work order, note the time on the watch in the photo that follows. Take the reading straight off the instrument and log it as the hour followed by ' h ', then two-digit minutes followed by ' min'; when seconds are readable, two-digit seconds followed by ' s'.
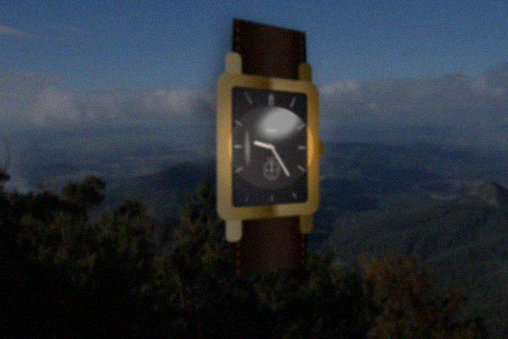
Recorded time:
9 h 24 min
